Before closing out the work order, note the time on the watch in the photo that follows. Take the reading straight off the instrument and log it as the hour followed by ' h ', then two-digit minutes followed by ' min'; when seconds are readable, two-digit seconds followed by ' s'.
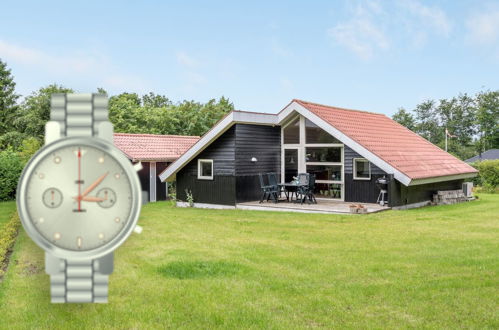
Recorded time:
3 h 08 min
